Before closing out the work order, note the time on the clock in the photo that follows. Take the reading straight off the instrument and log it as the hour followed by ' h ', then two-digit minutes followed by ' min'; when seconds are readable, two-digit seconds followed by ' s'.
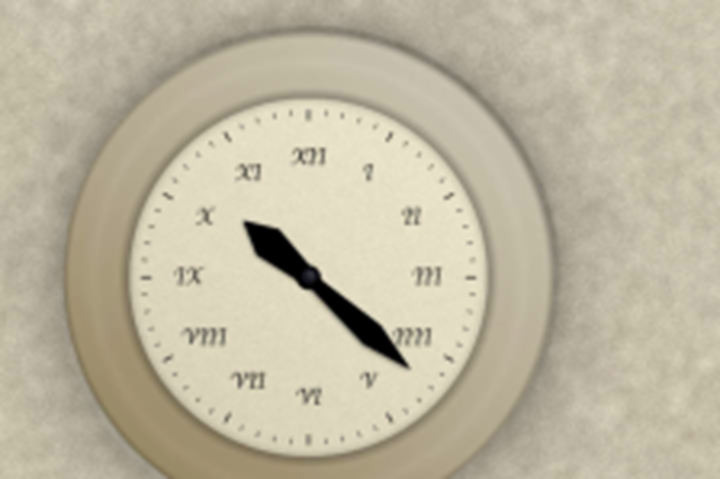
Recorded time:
10 h 22 min
